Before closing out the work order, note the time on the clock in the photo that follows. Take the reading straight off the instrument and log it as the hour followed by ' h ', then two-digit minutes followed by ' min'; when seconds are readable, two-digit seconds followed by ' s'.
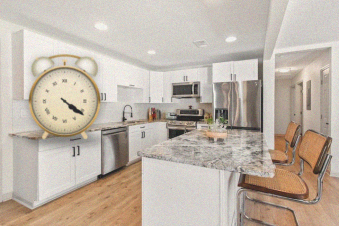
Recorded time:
4 h 21 min
